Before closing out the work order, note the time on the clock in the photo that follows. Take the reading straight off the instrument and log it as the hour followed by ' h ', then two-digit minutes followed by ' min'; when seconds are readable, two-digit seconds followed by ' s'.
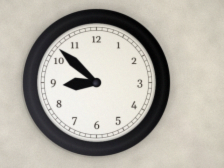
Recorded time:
8 h 52 min
